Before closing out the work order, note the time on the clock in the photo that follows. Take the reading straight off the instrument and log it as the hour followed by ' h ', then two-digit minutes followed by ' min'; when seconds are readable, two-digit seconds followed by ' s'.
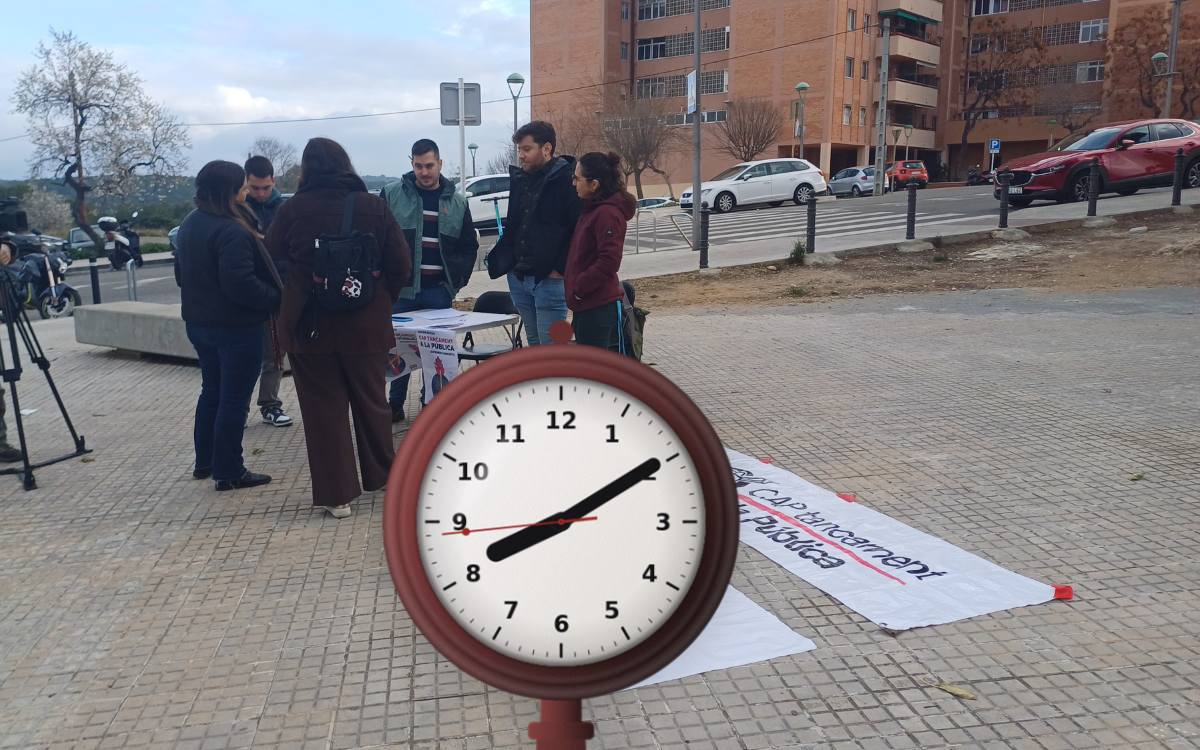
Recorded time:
8 h 09 min 44 s
